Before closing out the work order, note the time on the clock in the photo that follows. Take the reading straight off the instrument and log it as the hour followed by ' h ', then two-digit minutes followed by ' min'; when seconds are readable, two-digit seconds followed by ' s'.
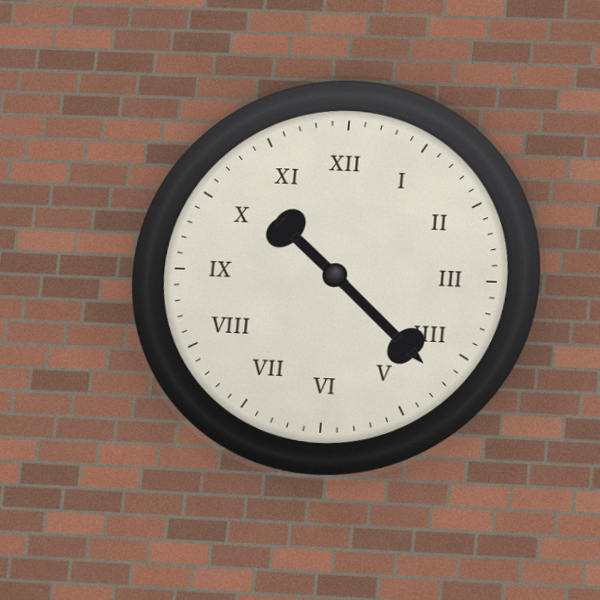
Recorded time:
10 h 22 min
